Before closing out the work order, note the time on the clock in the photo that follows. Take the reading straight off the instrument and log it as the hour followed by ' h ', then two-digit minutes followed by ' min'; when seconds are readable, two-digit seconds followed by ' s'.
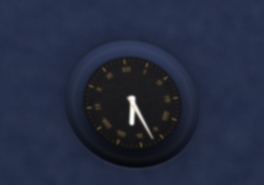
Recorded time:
6 h 27 min
